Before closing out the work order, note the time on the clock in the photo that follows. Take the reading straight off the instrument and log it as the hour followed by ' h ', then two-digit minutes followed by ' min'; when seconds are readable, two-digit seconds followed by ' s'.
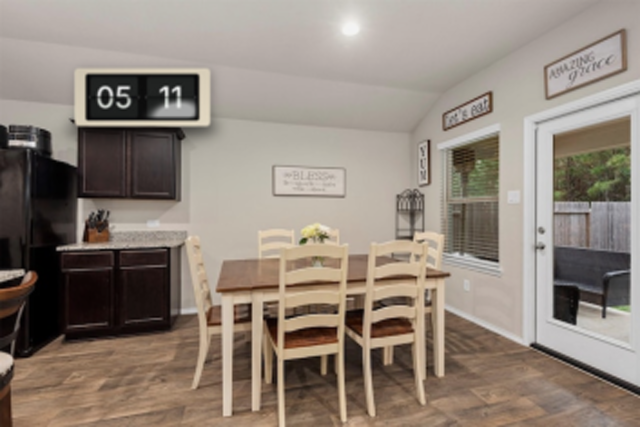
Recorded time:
5 h 11 min
